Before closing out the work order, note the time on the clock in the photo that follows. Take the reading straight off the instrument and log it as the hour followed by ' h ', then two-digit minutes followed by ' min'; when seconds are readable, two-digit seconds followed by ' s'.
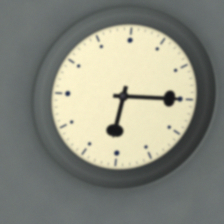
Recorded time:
6 h 15 min
